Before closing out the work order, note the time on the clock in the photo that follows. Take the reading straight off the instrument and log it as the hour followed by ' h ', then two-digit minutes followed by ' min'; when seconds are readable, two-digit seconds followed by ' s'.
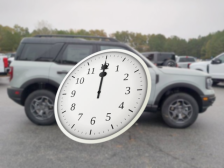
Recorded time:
12 h 00 min
